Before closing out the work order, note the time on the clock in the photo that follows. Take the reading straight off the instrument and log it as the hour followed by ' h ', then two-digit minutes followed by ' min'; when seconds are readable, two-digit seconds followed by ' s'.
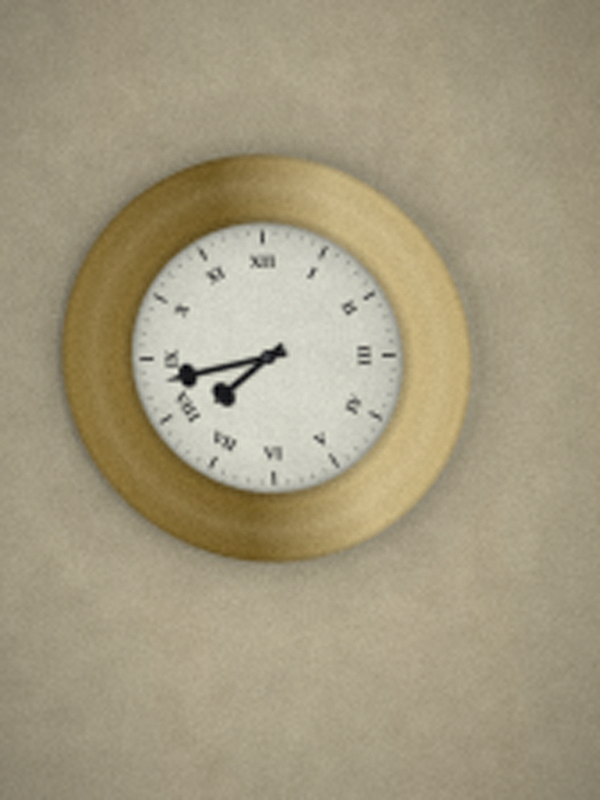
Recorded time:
7 h 43 min
